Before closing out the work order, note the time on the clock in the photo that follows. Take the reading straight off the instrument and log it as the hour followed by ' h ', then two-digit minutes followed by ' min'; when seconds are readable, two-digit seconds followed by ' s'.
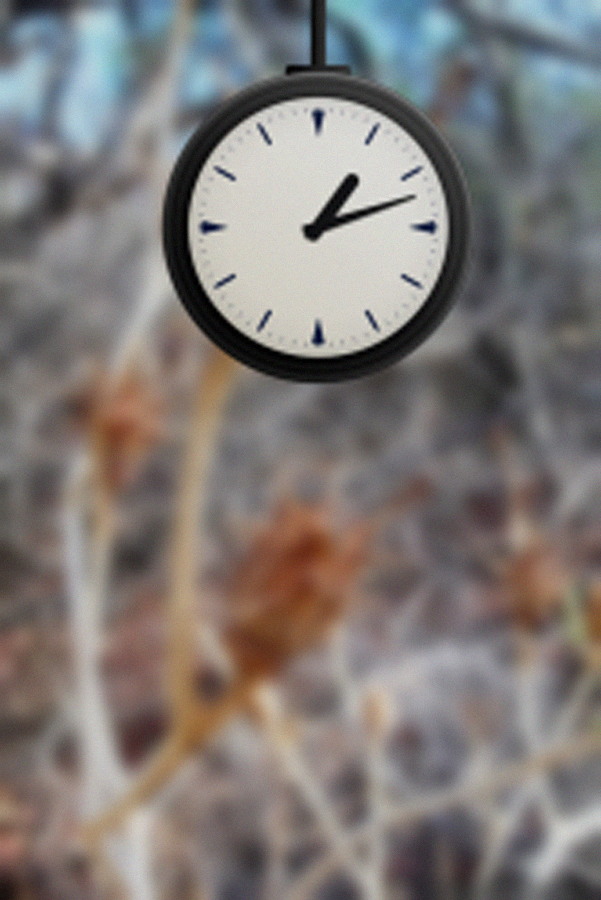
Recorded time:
1 h 12 min
